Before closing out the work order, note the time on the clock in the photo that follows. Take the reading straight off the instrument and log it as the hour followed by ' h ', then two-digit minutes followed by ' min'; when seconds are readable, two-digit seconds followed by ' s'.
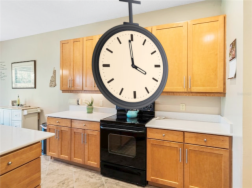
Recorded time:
3 h 59 min
